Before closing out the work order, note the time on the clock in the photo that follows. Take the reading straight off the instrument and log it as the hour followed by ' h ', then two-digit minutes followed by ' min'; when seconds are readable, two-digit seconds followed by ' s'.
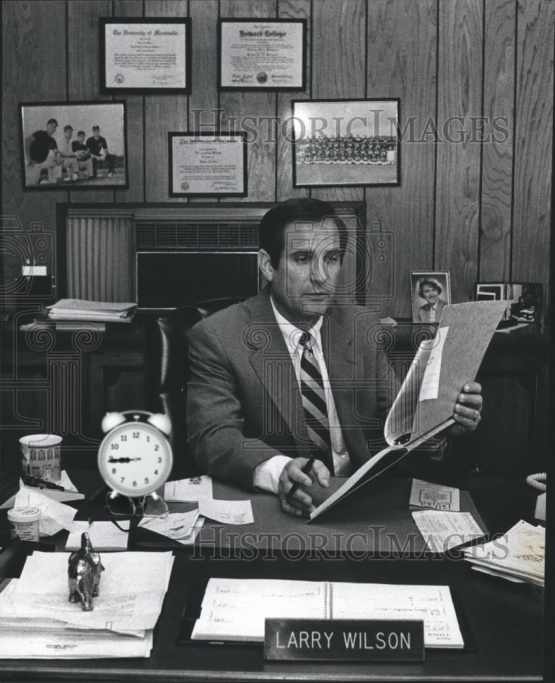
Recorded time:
8 h 44 min
